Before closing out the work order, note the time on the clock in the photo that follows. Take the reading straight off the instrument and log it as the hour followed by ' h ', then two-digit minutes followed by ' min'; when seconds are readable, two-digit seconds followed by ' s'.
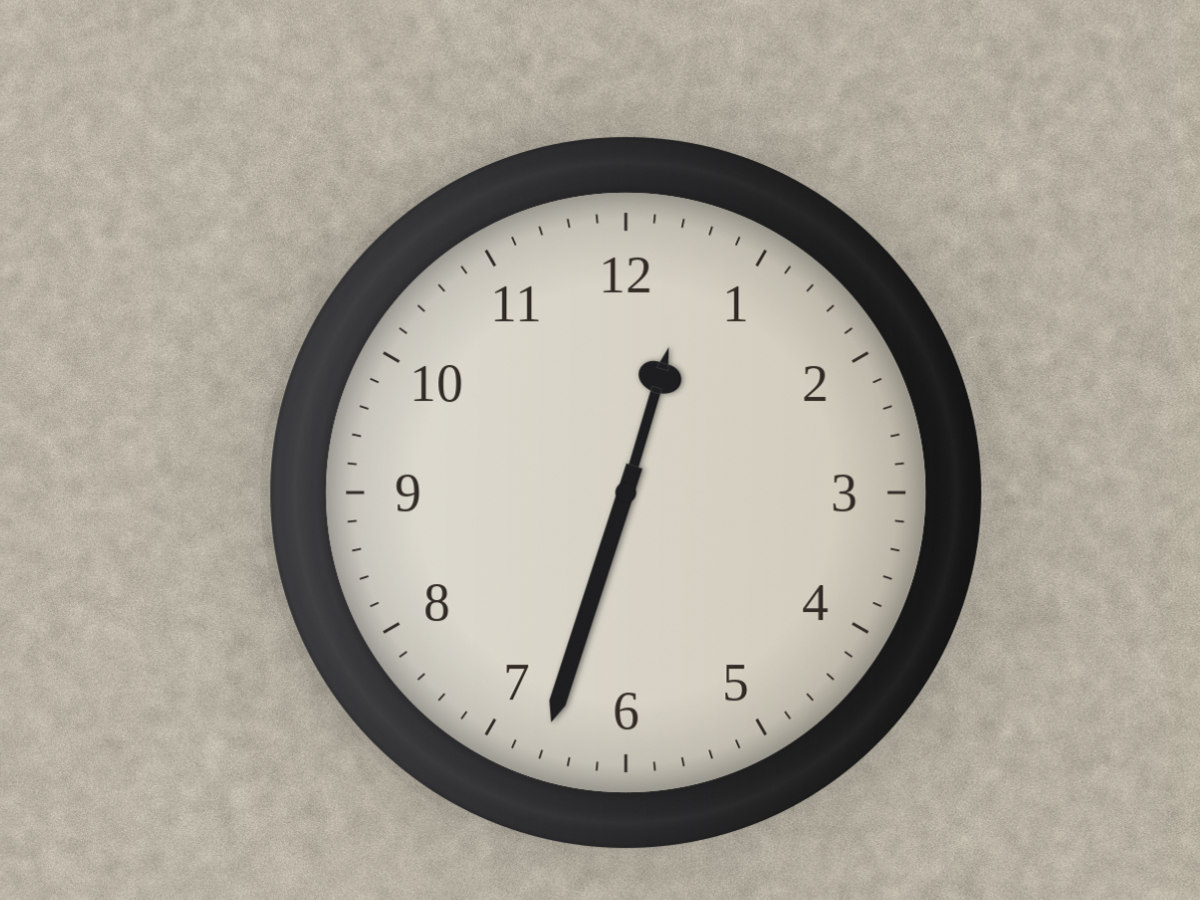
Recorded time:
12 h 33 min
